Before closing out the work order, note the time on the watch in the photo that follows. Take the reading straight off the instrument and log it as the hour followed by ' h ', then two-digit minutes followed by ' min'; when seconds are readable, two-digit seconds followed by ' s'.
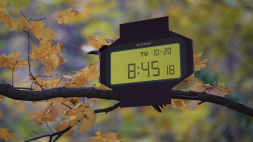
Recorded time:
8 h 45 min 18 s
